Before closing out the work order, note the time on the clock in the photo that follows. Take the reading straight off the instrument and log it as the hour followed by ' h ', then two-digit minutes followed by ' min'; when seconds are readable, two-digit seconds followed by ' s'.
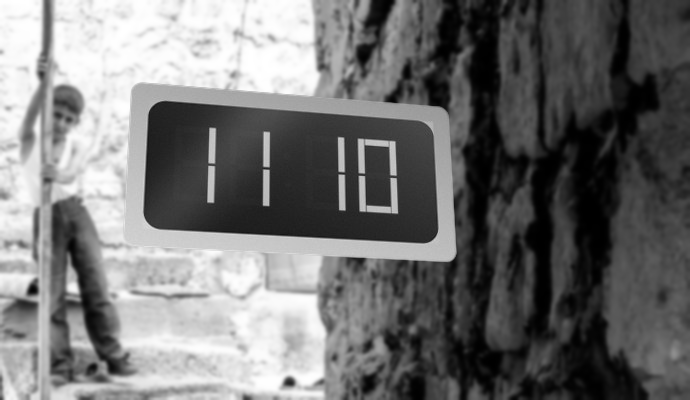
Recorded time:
11 h 10 min
